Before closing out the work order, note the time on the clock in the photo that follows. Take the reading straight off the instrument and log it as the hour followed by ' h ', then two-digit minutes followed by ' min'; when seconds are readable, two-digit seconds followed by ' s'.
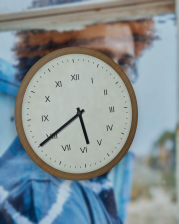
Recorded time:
5 h 40 min
